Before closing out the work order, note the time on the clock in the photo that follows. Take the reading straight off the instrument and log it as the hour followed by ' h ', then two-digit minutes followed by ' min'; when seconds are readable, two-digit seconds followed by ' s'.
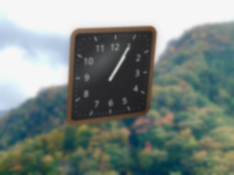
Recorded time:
1 h 05 min
